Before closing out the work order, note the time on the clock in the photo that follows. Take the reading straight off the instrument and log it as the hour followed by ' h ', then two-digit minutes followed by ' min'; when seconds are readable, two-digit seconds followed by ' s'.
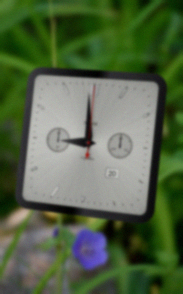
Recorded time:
8 h 59 min
